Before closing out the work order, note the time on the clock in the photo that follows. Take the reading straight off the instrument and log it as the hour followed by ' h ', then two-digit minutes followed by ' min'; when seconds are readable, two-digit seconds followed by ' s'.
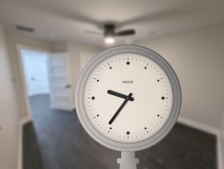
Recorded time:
9 h 36 min
